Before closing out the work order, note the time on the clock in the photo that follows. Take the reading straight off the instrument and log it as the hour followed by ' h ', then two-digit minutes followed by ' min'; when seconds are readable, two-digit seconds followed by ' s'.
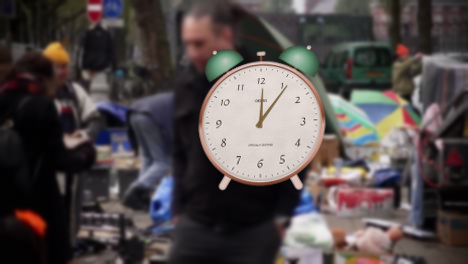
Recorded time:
12 h 06 min
